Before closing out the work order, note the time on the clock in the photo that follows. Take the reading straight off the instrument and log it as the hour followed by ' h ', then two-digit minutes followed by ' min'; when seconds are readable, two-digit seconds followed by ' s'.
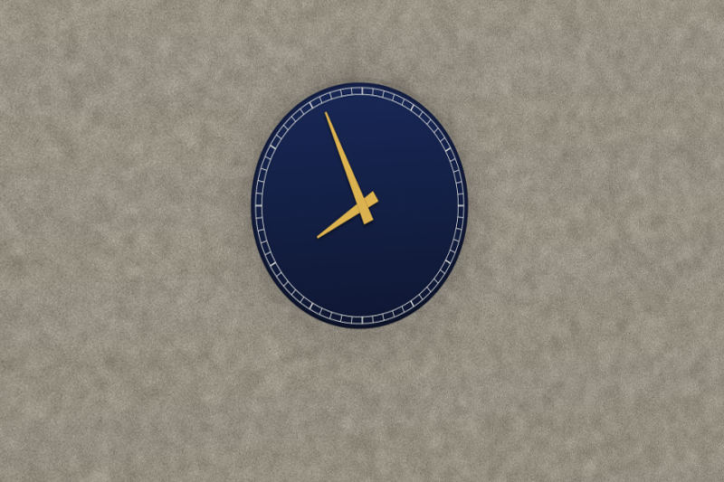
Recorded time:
7 h 56 min
